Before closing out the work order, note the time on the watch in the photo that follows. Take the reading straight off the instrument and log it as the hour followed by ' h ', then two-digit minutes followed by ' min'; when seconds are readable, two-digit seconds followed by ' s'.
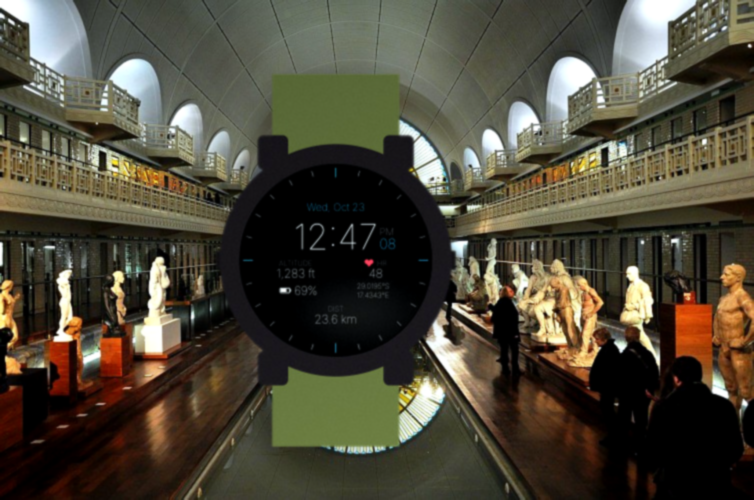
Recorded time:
12 h 47 min 08 s
